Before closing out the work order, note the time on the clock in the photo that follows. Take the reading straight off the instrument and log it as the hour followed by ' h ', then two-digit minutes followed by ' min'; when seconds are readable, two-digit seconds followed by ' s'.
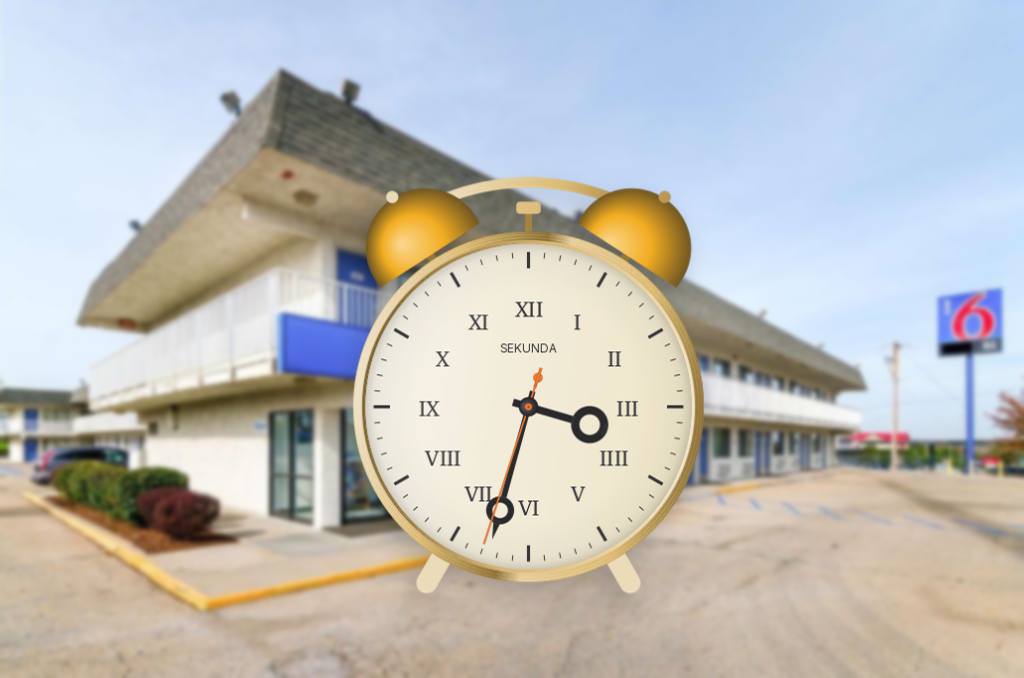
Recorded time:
3 h 32 min 33 s
